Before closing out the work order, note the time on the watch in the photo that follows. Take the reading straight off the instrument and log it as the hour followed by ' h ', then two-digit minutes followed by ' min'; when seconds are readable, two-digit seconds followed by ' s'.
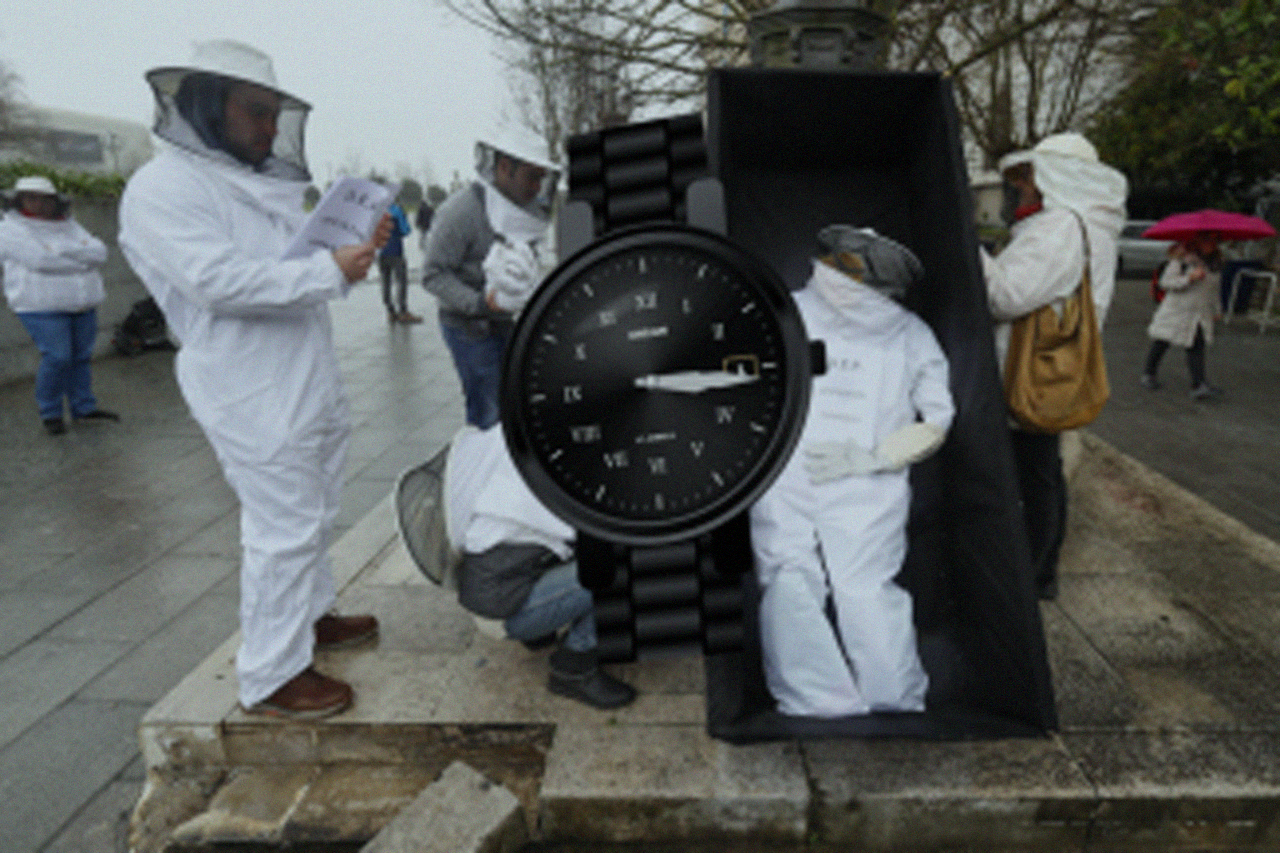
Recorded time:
3 h 16 min
